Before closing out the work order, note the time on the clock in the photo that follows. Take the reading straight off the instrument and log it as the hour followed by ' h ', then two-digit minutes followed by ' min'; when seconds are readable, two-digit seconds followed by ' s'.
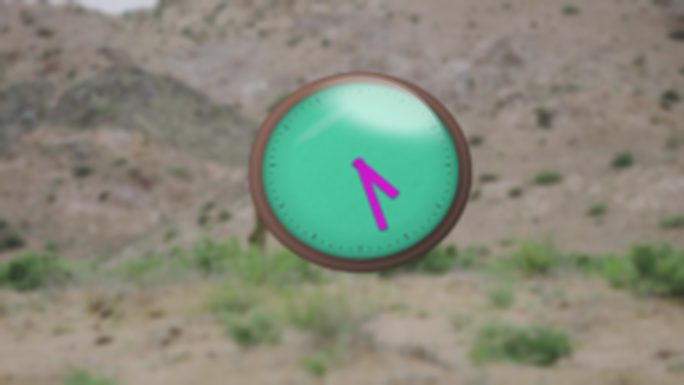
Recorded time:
4 h 27 min
